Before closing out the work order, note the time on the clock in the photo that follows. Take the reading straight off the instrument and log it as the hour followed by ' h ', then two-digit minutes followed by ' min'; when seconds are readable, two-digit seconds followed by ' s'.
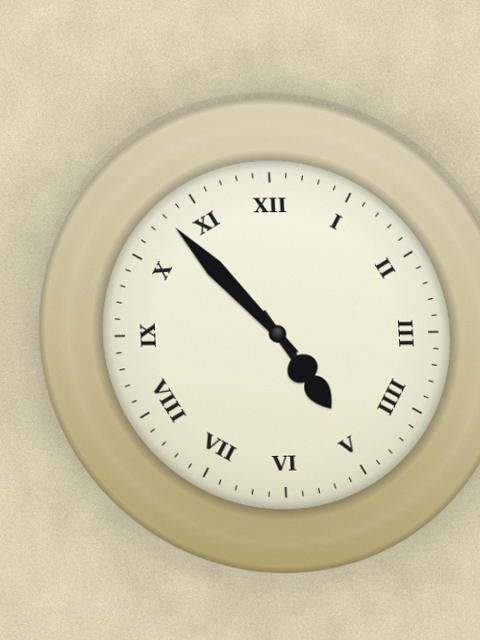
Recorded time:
4 h 53 min
